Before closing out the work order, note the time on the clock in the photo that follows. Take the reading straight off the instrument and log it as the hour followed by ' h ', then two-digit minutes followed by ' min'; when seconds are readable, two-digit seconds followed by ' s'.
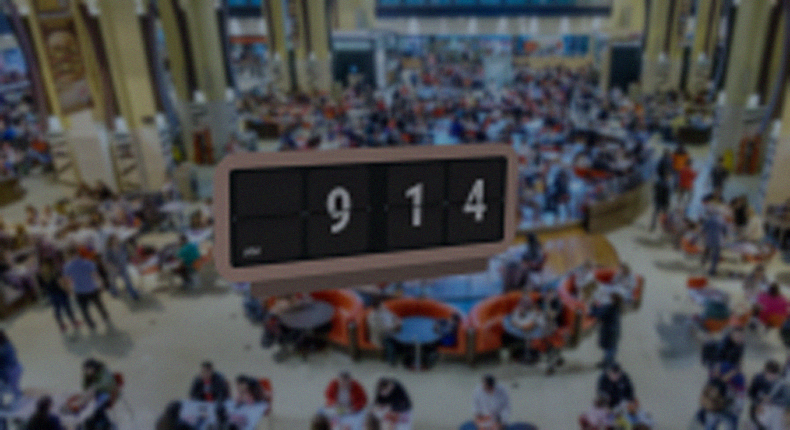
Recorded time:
9 h 14 min
